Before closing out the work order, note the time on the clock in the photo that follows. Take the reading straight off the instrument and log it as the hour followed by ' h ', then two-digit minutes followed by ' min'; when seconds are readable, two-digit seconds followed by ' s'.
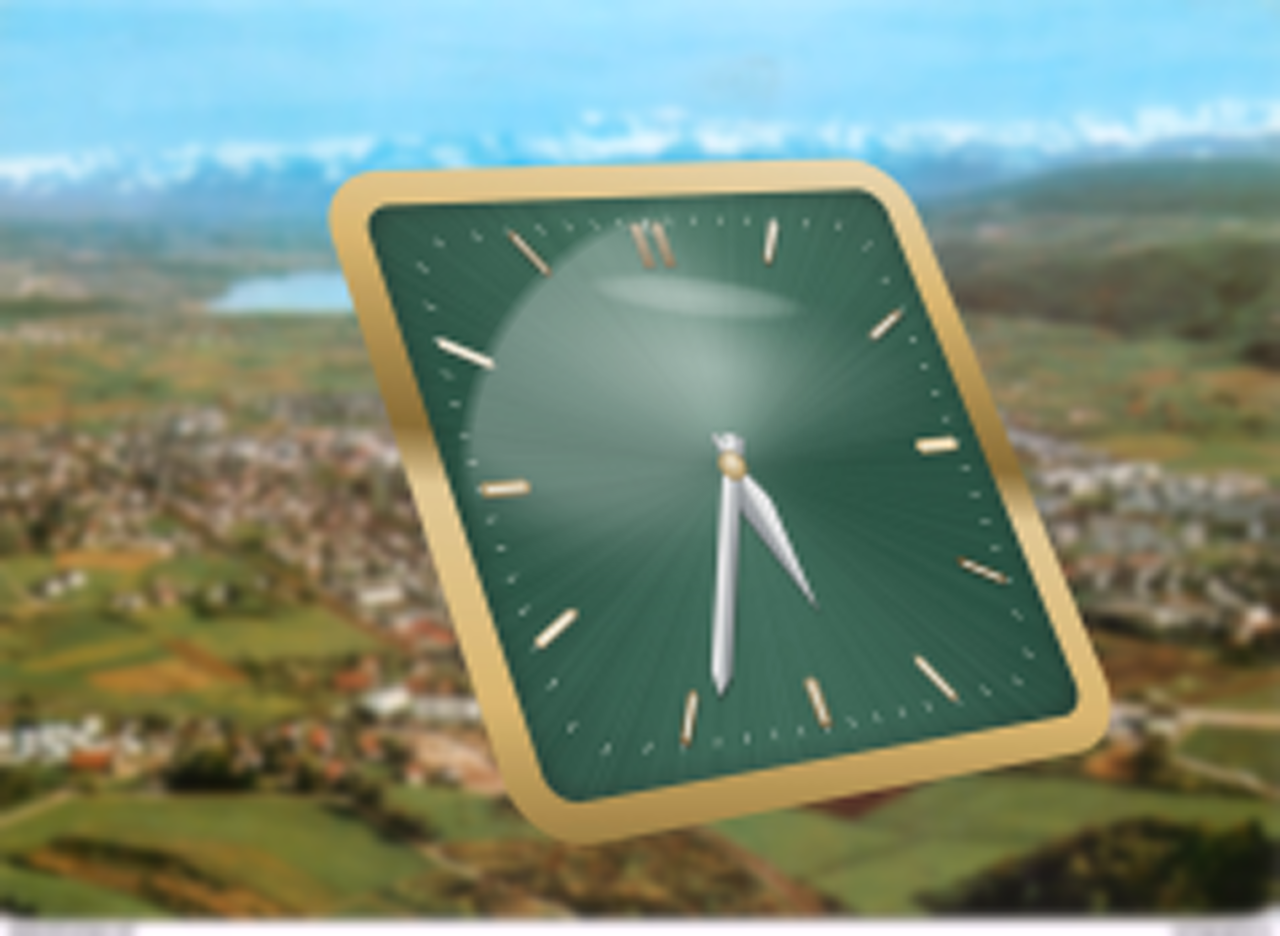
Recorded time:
5 h 34 min
